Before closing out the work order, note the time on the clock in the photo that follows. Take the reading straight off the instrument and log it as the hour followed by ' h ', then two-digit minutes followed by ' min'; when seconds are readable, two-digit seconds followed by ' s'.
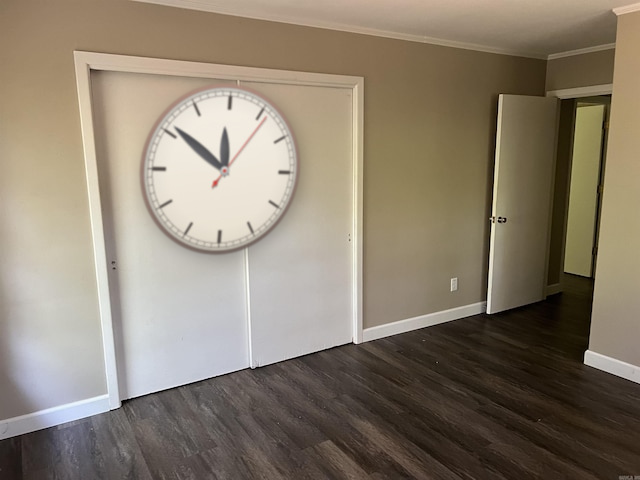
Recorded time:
11 h 51 min 06 s
